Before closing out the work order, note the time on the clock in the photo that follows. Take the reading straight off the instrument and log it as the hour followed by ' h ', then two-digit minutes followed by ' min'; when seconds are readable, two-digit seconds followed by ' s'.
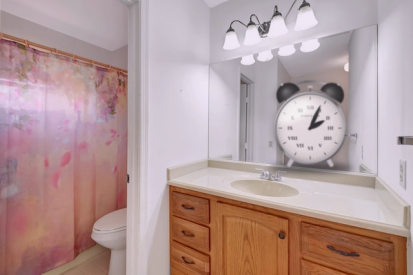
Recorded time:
2 h 04 min
